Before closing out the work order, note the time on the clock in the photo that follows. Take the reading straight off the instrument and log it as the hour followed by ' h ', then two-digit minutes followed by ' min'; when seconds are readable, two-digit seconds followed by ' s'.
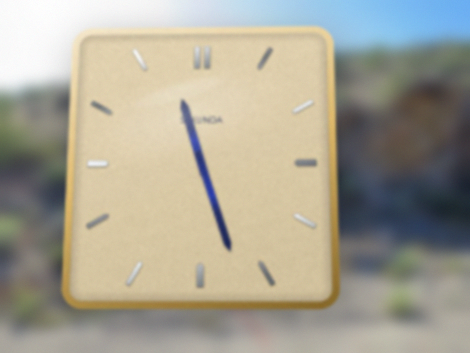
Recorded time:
11 h 27 min
